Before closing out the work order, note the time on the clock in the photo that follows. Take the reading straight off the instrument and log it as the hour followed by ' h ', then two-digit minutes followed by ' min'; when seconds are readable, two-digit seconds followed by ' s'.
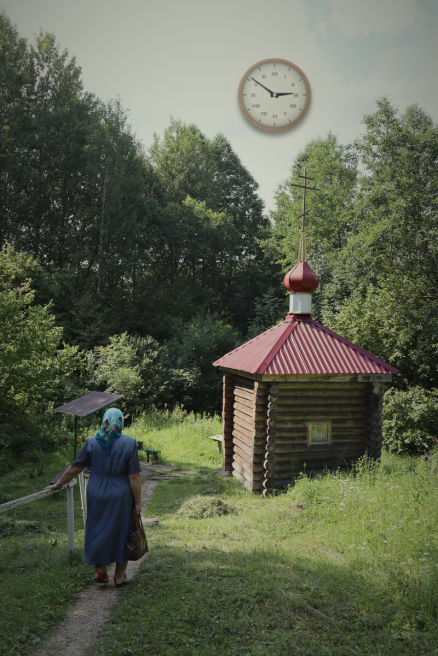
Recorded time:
2 h 51 min
